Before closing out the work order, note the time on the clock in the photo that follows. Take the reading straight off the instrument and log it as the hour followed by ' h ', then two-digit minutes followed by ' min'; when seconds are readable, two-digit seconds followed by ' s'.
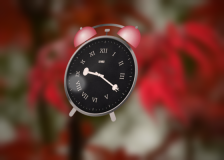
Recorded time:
9 h 20 min
